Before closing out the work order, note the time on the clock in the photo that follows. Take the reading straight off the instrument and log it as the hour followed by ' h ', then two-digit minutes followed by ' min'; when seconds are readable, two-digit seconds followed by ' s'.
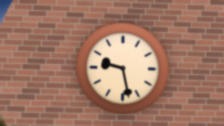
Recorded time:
9 h 28 min
